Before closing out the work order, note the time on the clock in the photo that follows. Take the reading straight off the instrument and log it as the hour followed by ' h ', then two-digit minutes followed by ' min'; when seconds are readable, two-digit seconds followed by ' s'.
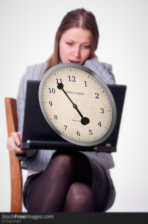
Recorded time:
4 h 54 min
